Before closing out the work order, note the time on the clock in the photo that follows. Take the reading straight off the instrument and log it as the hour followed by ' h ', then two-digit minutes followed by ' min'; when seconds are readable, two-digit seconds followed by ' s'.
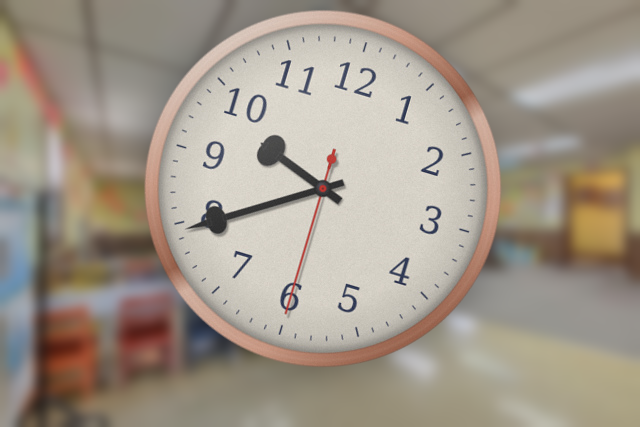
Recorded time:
9 h 39 min 30 s
